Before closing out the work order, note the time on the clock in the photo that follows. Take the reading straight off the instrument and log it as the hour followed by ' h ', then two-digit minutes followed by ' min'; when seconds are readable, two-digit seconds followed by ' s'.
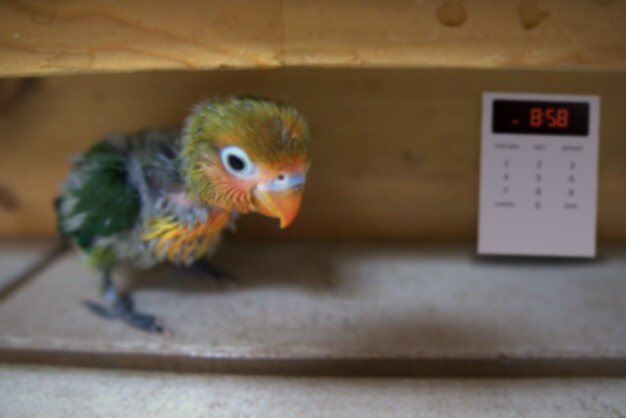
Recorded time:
8 h 58 min
